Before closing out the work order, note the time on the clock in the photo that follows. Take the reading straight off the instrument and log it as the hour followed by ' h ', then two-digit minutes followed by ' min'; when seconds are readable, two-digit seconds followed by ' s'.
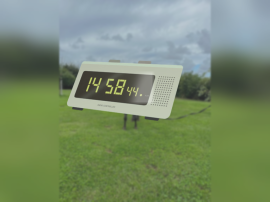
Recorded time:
14 h 58 min 44 s
